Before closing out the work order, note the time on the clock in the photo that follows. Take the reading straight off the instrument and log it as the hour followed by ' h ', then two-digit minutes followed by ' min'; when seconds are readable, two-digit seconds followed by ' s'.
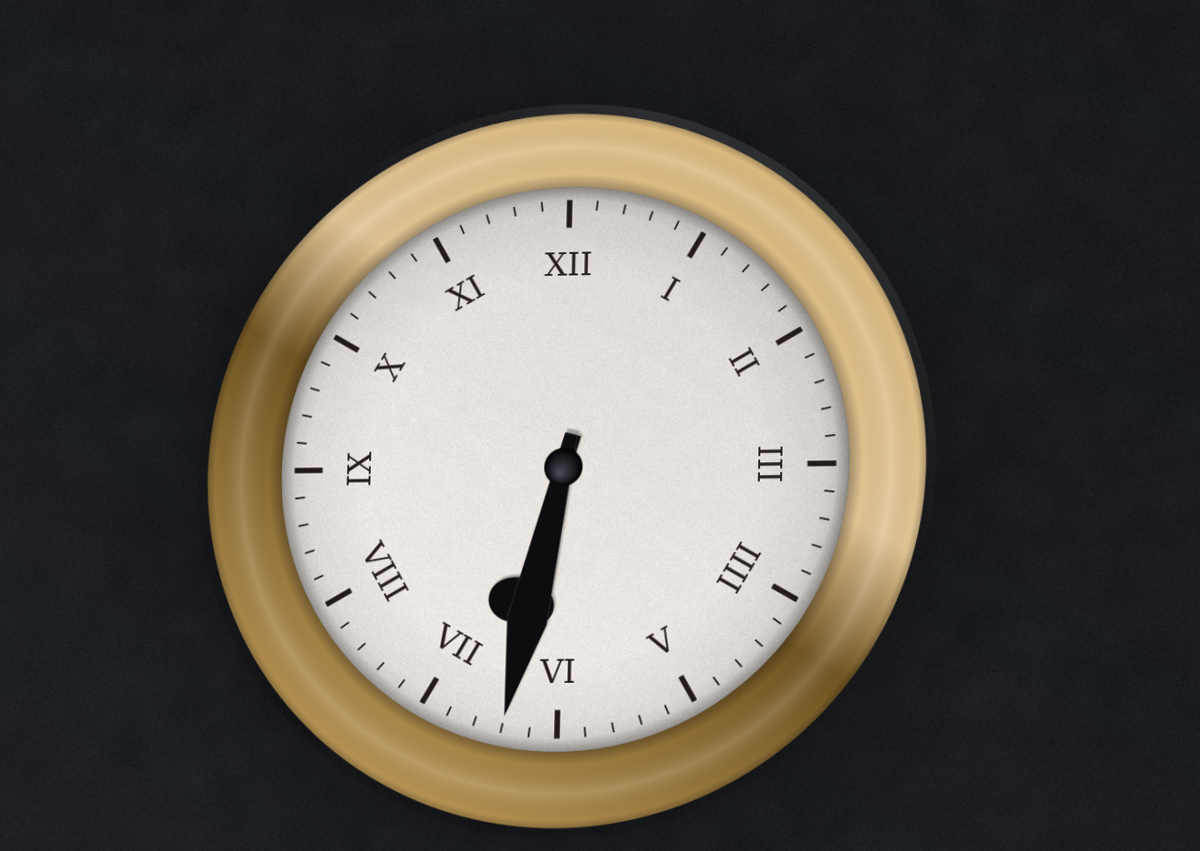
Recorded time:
6 h 32 min
